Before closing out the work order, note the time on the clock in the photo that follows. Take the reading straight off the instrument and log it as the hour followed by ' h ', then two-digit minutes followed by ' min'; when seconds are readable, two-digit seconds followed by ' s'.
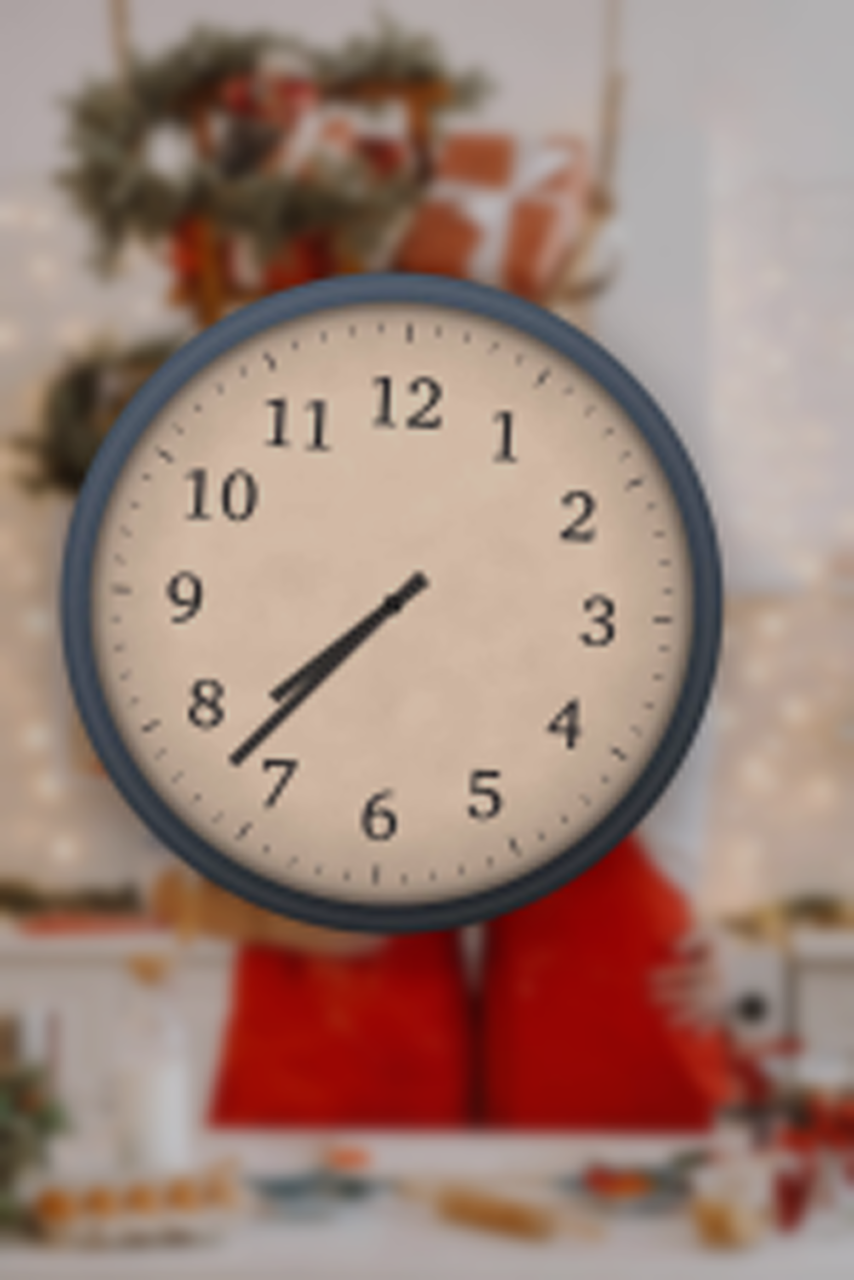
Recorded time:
7 h 37 min
